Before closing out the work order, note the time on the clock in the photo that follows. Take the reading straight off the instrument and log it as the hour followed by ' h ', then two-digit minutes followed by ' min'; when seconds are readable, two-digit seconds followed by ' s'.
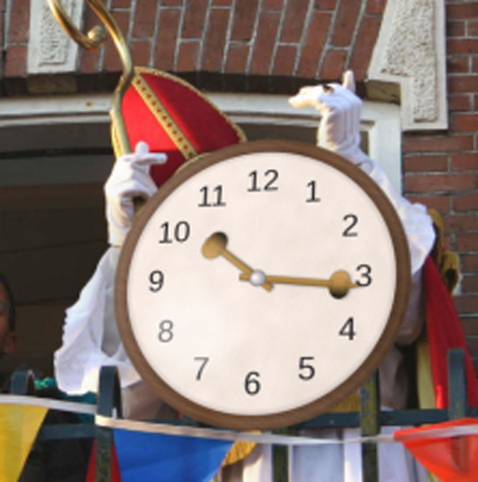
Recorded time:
10 h 16 min
